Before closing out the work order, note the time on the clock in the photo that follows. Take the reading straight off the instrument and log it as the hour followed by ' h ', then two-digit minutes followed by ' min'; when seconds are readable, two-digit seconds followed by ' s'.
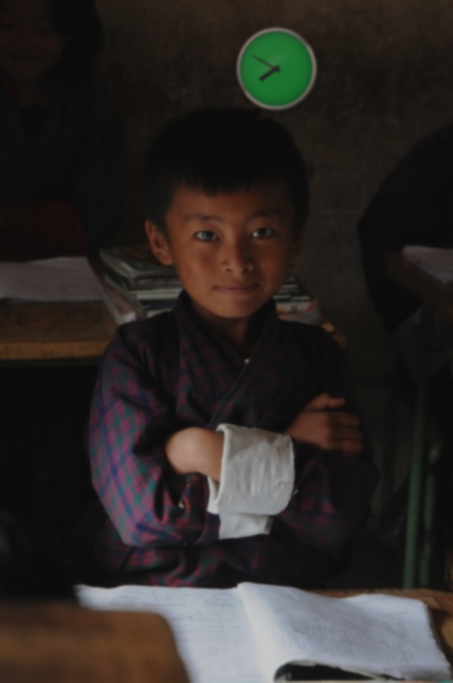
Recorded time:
7 h 50 min
